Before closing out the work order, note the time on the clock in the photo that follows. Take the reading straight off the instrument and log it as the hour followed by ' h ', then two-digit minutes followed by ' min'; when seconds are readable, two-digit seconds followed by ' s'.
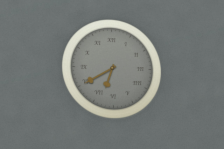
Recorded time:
6 h 40 min
